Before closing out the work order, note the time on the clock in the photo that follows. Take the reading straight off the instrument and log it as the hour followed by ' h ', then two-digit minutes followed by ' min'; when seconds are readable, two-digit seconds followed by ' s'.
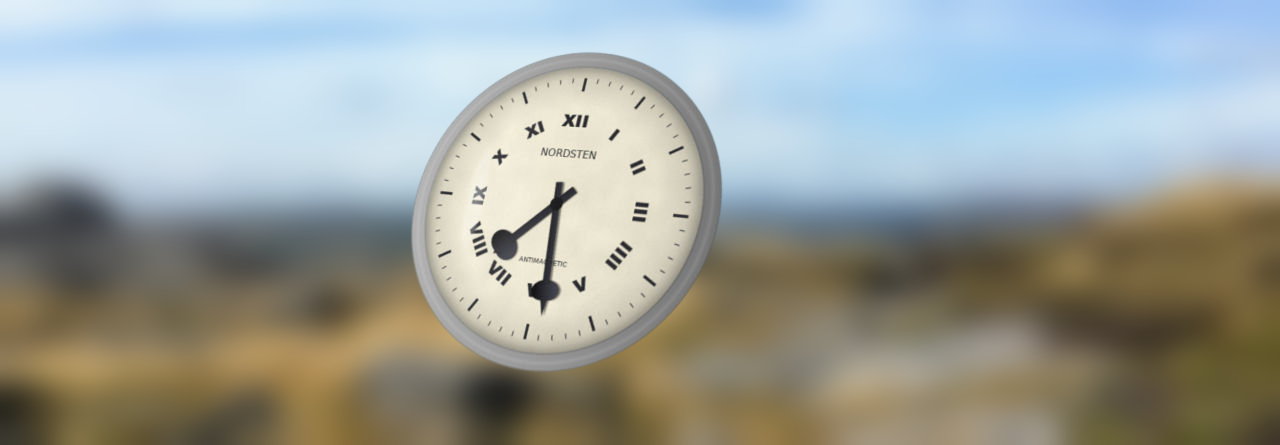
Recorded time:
7 h 29 min
